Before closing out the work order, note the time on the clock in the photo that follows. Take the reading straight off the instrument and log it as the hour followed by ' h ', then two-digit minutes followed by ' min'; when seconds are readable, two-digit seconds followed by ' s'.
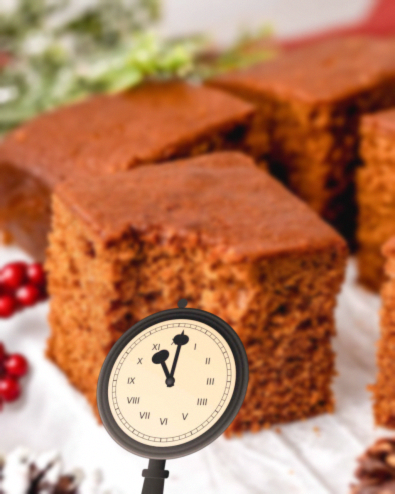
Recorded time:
11 h 01 min
